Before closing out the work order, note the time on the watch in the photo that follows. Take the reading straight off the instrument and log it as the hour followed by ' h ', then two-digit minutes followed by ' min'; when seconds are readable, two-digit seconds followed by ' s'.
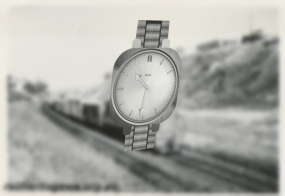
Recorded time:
10 h 31 min
